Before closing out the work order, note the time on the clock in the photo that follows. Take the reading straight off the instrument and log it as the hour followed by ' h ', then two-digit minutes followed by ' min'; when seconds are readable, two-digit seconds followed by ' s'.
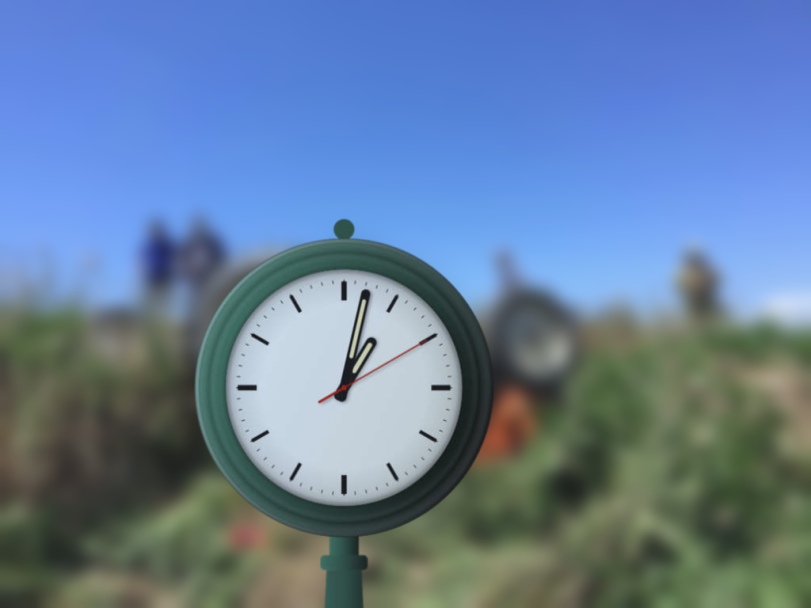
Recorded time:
1 h 02 min 10 s
